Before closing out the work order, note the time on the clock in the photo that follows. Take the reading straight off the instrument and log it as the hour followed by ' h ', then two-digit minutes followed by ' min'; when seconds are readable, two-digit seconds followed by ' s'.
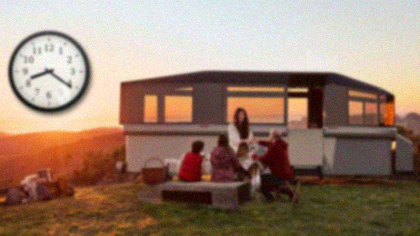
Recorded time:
8 h 21 min
